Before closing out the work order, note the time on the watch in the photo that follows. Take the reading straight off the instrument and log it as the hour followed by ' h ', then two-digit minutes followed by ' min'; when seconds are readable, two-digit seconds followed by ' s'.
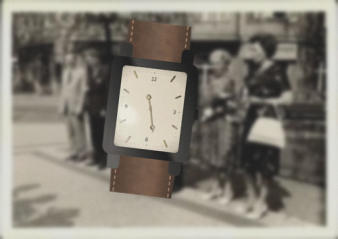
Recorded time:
11 h 28 min
